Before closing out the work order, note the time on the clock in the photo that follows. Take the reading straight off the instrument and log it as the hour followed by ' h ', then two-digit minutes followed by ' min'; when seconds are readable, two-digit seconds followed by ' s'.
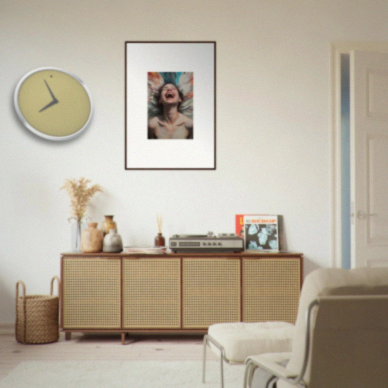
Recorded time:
7 h 57 min
